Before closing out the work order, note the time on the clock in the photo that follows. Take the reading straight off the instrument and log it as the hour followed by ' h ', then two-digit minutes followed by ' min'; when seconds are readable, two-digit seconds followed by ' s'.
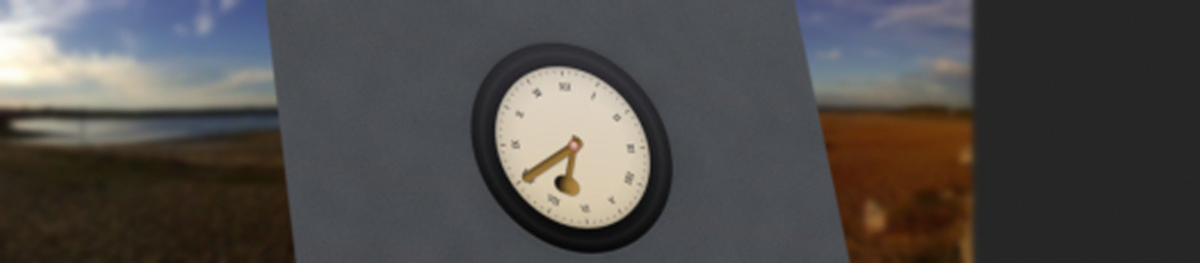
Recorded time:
6 h 40 min
